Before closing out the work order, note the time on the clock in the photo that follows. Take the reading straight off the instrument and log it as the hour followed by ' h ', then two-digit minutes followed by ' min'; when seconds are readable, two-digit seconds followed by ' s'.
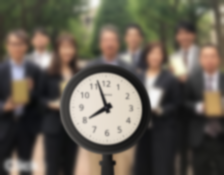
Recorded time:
7 h 57 min
